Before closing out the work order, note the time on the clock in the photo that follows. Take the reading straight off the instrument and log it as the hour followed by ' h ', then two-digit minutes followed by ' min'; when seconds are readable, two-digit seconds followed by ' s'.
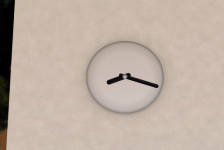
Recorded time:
8 h 18 min
